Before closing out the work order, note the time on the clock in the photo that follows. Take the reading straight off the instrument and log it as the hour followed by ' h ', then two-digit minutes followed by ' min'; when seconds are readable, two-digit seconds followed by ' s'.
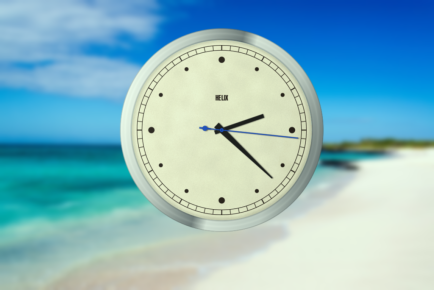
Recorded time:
2 h 22 min 16 s
